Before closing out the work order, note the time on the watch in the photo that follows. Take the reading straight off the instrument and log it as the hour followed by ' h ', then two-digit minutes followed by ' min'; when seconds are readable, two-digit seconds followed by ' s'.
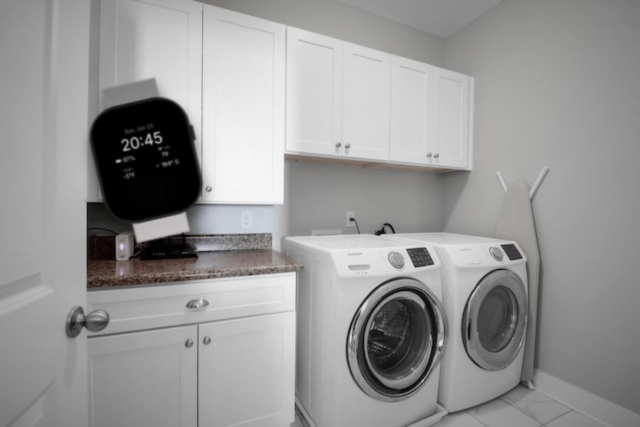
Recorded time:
20 h 45 min
